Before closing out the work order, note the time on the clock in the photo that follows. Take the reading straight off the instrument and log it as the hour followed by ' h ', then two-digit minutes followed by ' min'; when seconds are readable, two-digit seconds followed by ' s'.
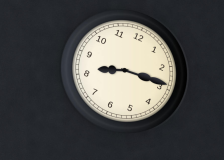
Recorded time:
8 h 14 min
